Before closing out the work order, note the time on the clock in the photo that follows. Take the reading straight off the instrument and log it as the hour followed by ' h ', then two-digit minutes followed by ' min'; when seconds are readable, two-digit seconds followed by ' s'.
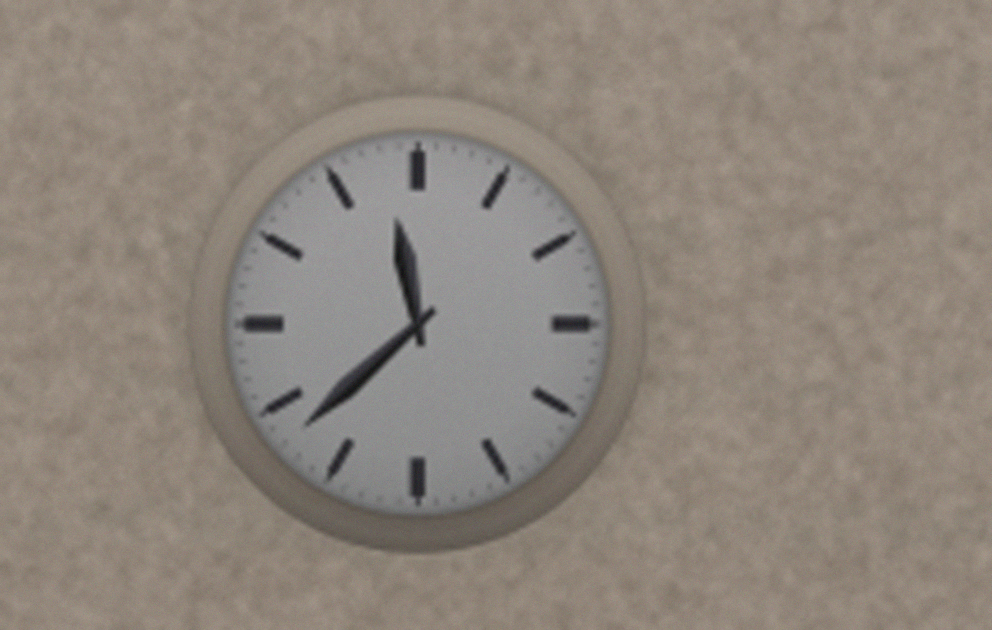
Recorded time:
11 h 38 min
